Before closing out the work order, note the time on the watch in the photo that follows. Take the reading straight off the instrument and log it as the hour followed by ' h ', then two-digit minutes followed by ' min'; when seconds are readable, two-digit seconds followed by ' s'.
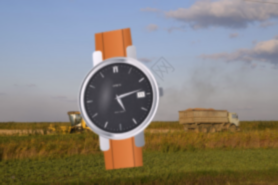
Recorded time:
5 h 13 min
